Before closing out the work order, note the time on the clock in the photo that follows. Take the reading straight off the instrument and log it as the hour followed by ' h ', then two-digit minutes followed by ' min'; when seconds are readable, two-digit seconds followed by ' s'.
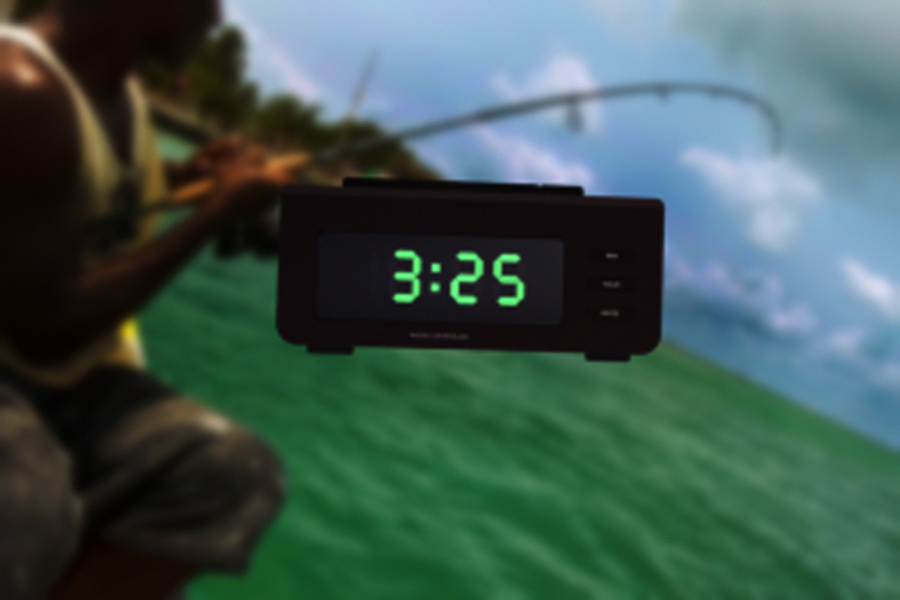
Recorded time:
3 h 25 min
